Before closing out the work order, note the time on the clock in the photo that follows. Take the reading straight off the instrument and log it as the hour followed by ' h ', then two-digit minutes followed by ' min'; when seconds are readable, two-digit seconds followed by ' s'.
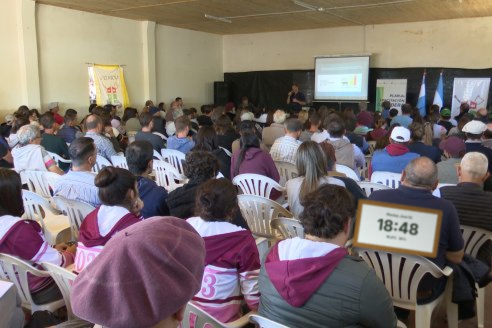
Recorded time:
18 h 48 min
